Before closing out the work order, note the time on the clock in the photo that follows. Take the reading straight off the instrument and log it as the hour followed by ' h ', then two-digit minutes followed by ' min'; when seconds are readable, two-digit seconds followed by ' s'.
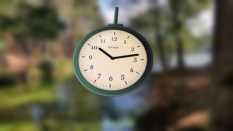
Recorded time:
10 h 13 min
